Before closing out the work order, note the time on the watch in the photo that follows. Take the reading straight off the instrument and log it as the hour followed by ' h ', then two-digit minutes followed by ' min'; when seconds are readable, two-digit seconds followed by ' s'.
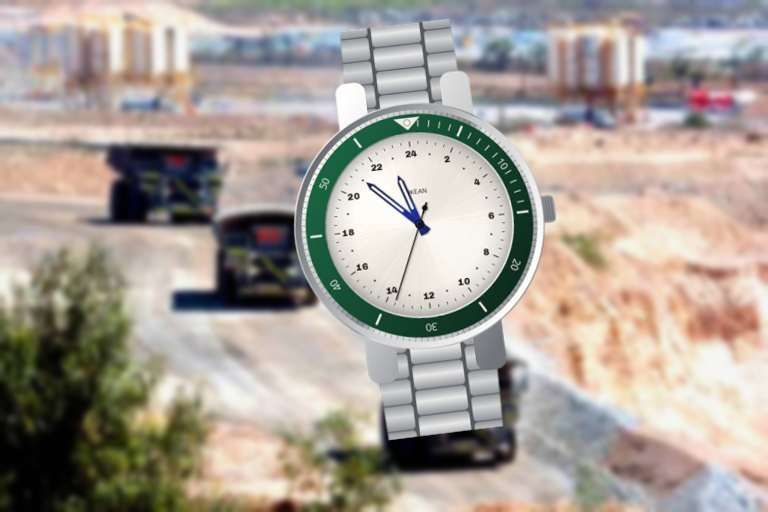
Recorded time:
22 h 52 min 34 s
